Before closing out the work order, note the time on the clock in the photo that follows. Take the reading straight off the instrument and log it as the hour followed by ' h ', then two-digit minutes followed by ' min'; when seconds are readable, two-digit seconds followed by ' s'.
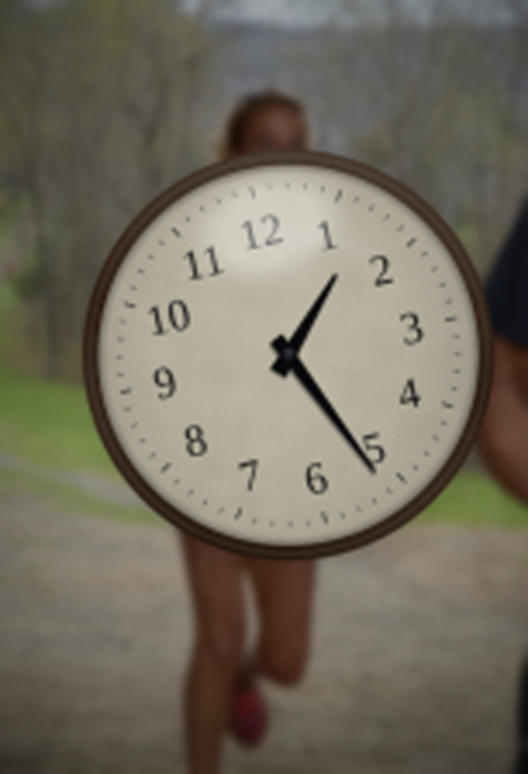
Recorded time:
1 h 26 min
